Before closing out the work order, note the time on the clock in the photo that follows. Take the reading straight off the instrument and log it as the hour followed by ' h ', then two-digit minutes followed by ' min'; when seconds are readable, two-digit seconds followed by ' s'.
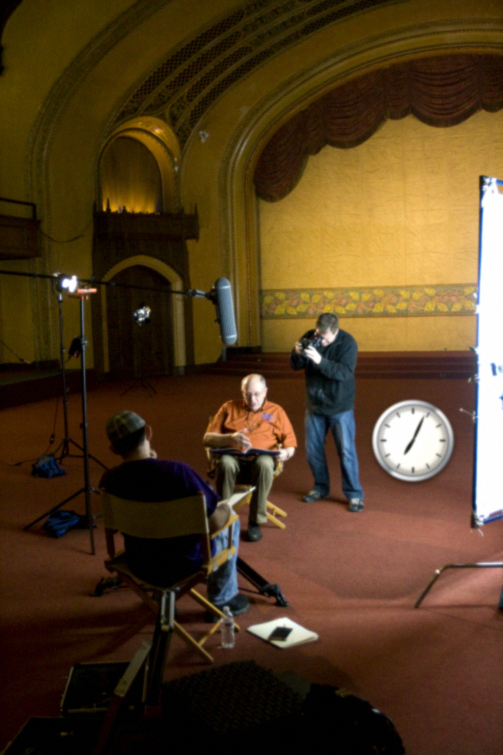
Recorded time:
7 h 04 min
